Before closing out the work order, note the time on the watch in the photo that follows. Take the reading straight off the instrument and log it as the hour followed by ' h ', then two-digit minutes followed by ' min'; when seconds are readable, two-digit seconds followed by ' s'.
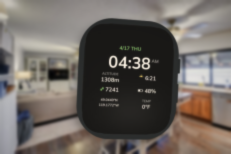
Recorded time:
4 h 38 min
